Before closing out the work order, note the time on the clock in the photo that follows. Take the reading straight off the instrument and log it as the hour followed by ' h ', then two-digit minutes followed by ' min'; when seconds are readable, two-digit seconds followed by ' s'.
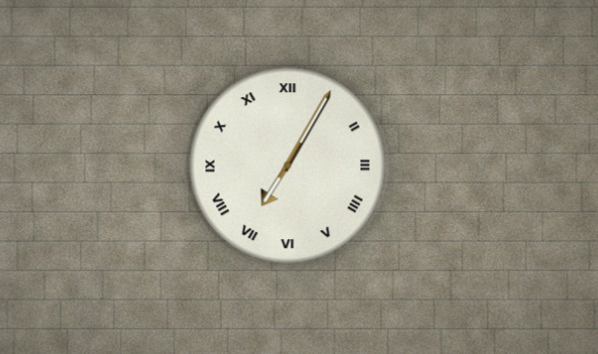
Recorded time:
7 h 05 min
